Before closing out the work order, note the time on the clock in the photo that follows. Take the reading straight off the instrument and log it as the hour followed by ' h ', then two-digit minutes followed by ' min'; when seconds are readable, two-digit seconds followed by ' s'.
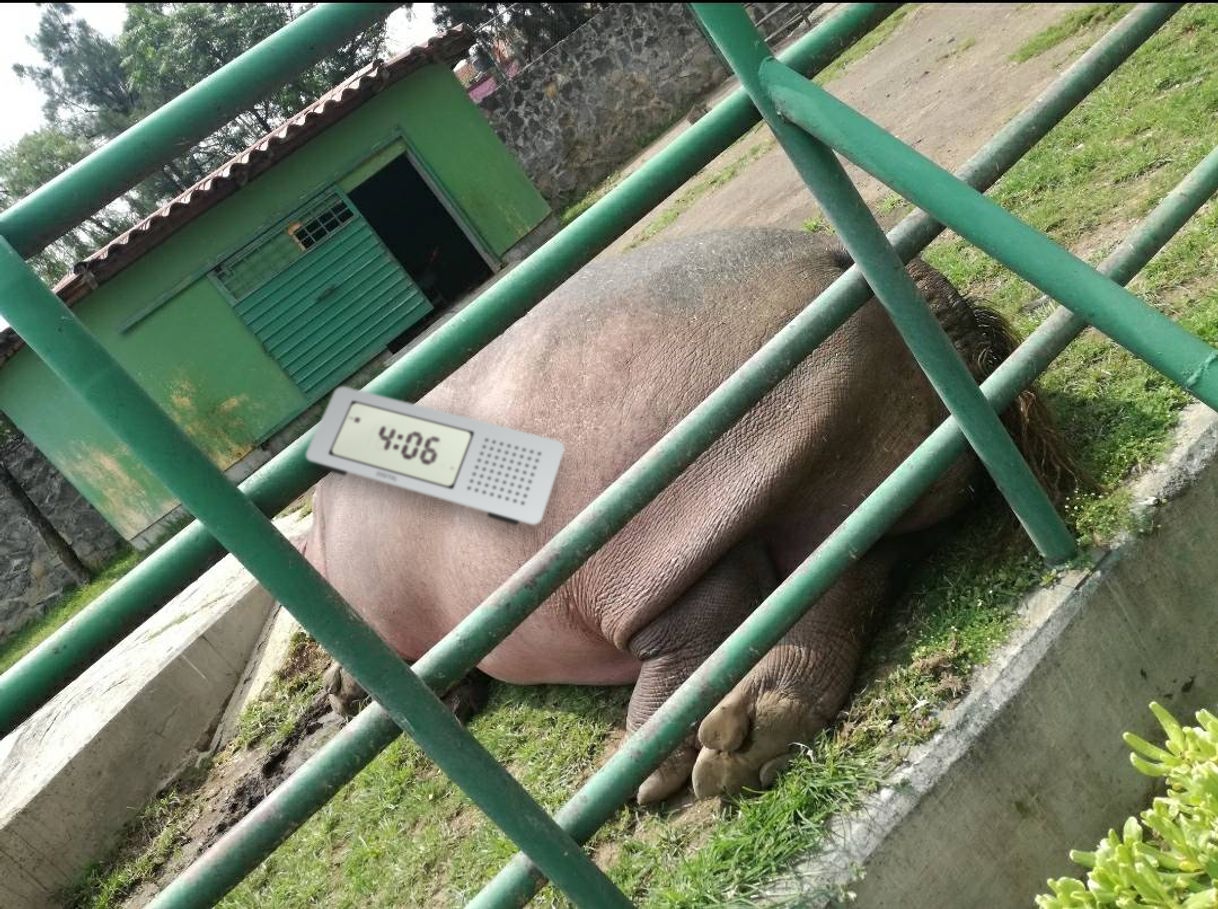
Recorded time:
4 h 06 min
